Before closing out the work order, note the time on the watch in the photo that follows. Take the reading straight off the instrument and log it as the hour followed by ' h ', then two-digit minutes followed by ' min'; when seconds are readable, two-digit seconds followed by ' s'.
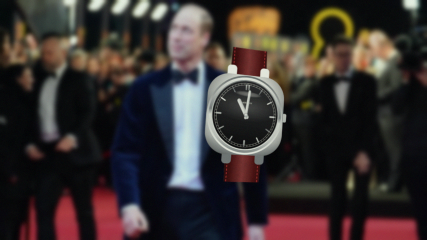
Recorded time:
11 h 01 min
